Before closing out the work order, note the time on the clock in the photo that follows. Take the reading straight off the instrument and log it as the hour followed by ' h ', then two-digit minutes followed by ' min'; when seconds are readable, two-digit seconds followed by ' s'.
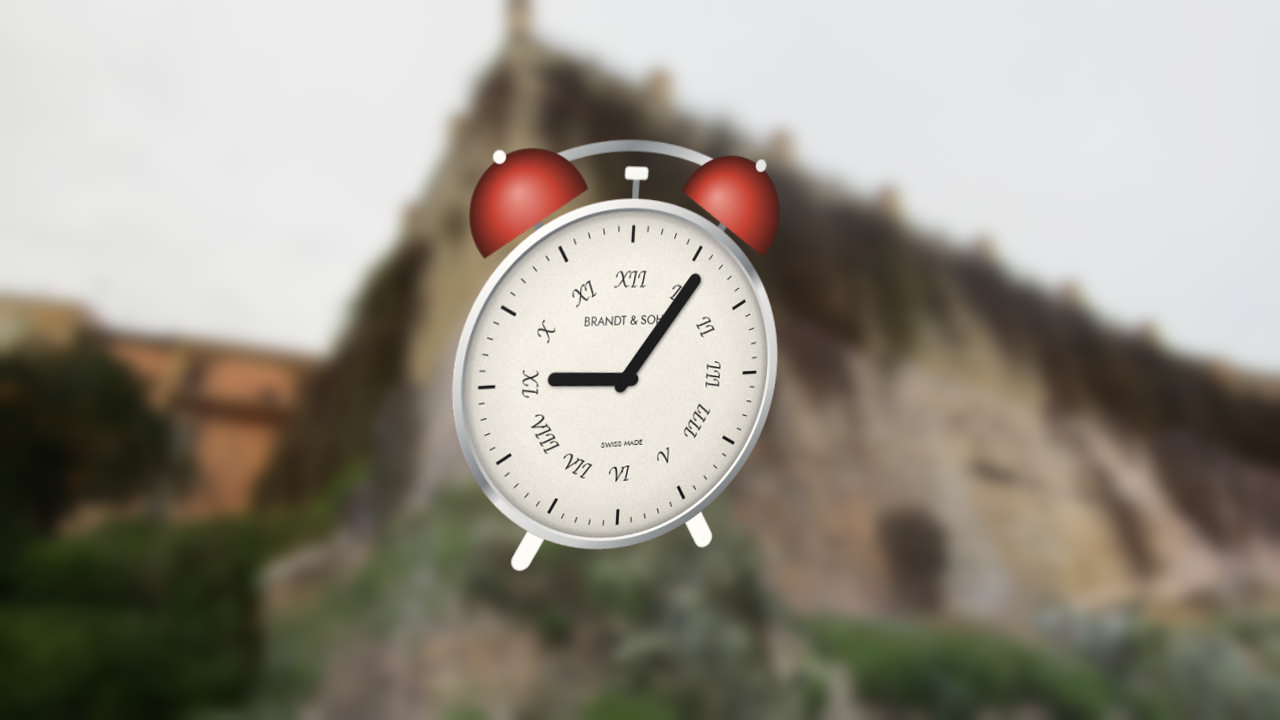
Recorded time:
9 h 06 min
